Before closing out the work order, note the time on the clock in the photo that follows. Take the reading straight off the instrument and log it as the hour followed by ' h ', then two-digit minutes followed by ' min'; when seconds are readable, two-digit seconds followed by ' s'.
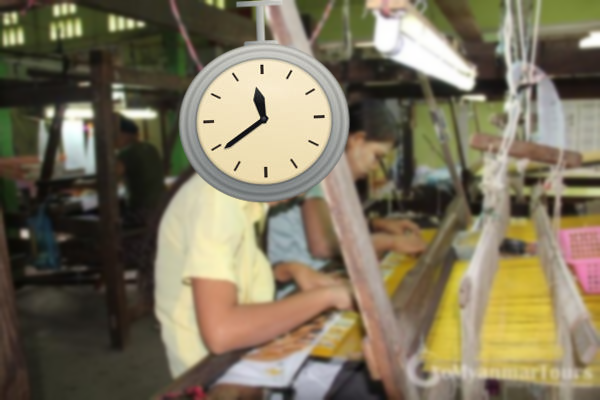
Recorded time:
11 h 39 min
